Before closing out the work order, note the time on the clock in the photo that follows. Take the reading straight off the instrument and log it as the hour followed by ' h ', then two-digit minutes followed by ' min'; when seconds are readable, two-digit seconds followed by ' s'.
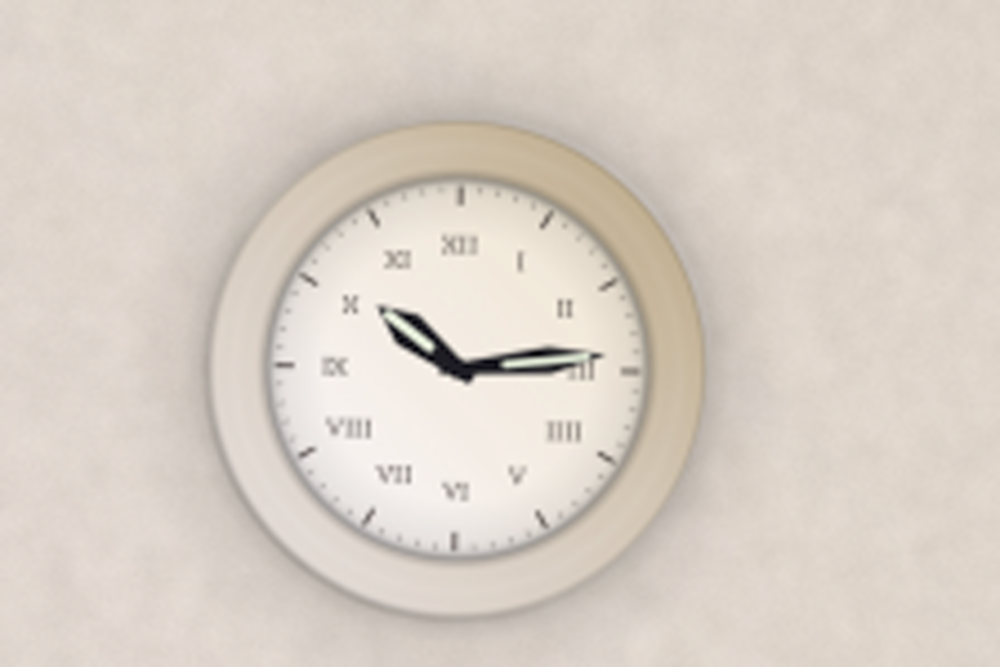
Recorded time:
10 h 14 min
